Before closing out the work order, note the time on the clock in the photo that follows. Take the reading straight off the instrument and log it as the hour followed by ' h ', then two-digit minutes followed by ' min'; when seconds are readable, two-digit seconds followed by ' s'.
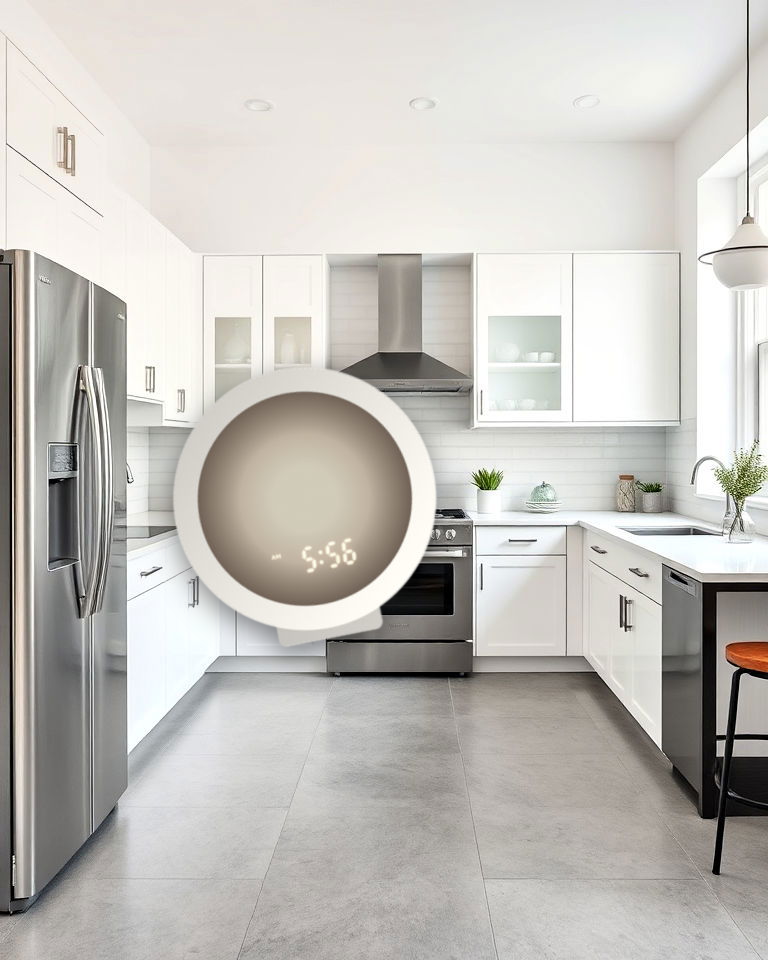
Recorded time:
5 h 56 min
